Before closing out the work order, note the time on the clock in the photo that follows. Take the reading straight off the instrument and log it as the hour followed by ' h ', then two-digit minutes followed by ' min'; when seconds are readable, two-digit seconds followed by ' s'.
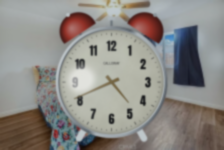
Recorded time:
4 h 41 min
